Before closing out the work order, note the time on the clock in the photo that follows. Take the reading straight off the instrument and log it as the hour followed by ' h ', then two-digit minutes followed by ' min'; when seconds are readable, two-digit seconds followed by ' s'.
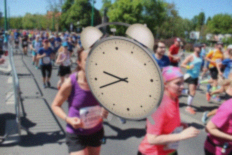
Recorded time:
9 h 42 min
